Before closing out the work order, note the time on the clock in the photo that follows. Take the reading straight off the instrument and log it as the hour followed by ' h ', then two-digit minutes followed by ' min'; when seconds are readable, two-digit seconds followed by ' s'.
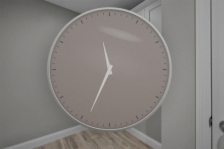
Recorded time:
11 h 34 min
